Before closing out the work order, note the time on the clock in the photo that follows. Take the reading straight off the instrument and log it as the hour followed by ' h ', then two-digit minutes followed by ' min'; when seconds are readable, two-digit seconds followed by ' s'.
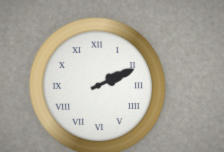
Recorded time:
2 h 11 min
